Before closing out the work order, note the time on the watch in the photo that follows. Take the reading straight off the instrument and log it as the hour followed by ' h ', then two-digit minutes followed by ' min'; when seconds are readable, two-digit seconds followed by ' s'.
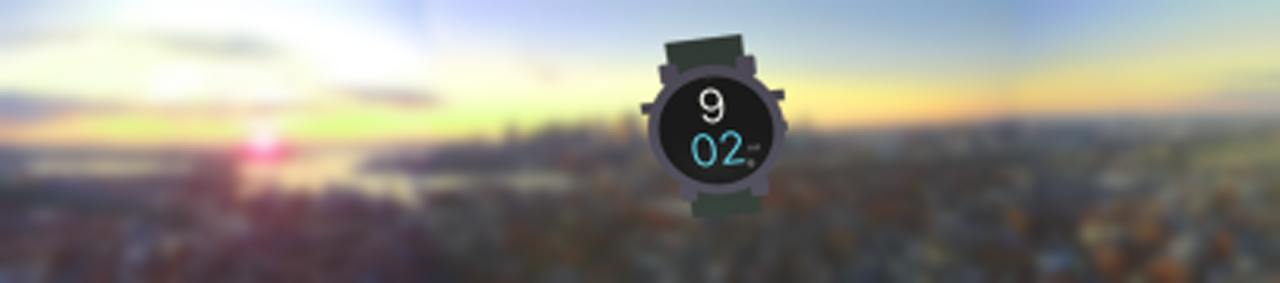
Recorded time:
9 h 02 min
